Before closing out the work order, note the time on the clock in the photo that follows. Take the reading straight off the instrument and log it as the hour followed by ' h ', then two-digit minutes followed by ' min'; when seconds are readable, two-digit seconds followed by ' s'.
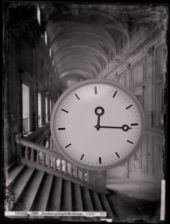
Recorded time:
12 h 16 min
